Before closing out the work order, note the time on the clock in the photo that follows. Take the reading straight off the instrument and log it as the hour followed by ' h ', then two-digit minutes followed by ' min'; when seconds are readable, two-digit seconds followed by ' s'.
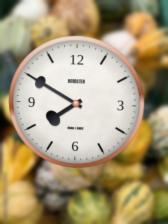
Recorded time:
7 h 50 min
